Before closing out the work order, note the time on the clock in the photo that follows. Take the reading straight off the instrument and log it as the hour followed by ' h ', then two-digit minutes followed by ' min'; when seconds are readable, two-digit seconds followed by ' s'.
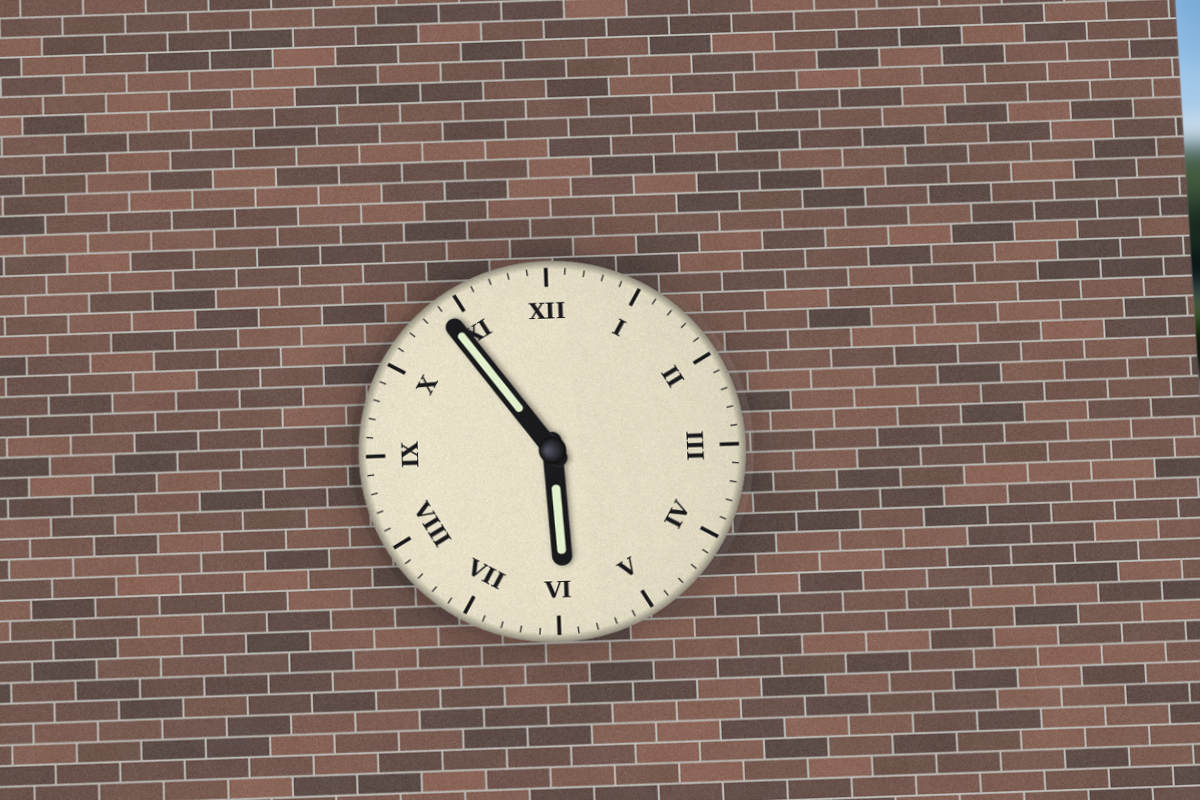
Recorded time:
5 h 54 min
